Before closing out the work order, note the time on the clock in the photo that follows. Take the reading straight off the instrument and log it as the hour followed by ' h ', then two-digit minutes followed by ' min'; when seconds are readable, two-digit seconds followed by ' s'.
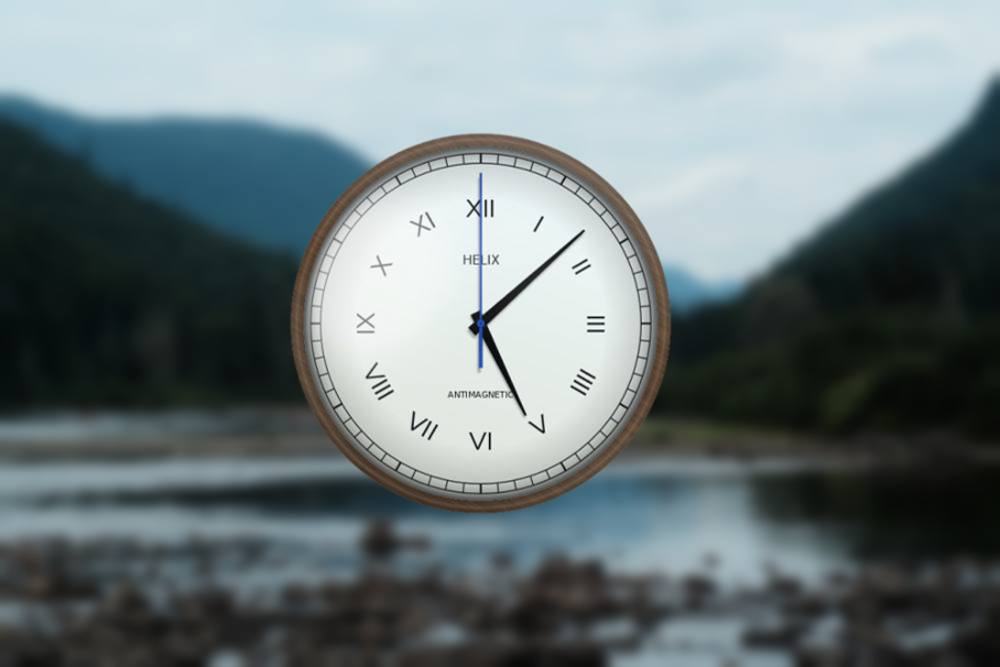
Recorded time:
5 h 08 min 00 s
